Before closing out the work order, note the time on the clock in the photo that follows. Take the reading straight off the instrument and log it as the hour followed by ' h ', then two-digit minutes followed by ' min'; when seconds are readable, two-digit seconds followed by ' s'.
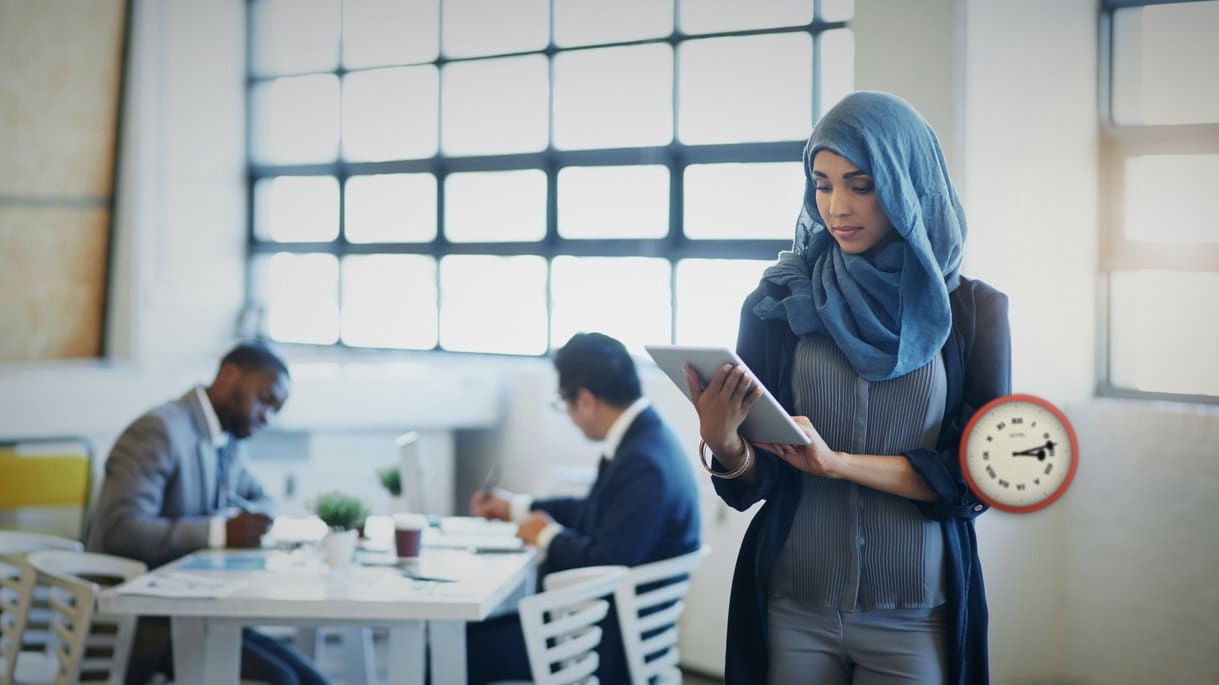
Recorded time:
3 h 13 min
